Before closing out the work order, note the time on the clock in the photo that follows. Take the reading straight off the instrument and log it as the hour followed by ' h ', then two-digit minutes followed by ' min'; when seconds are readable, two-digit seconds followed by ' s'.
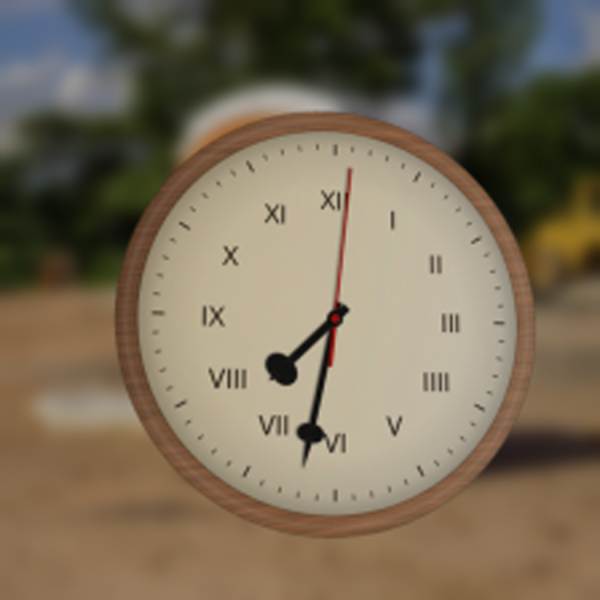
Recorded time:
7 h 32 min 01 s
